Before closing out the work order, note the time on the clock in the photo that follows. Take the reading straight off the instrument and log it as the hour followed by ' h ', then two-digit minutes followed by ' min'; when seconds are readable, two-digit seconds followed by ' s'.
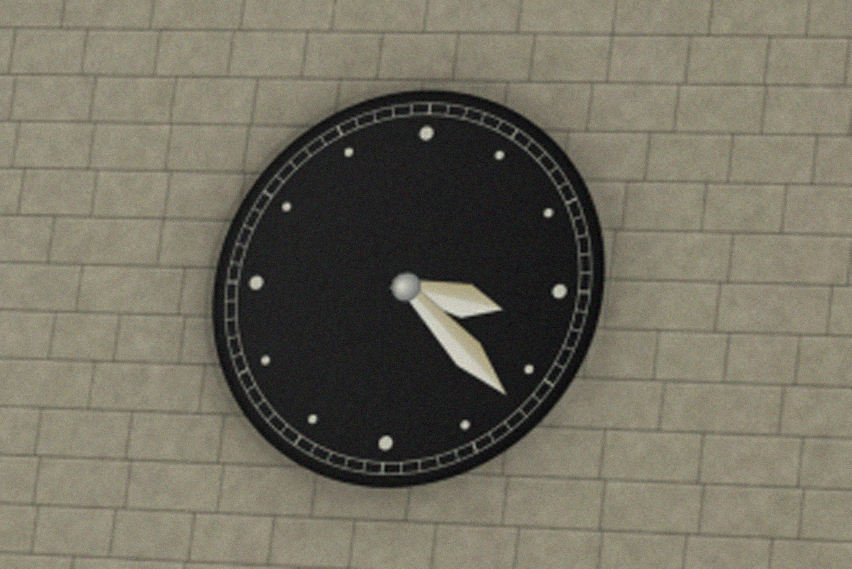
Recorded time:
3 h 22 min
